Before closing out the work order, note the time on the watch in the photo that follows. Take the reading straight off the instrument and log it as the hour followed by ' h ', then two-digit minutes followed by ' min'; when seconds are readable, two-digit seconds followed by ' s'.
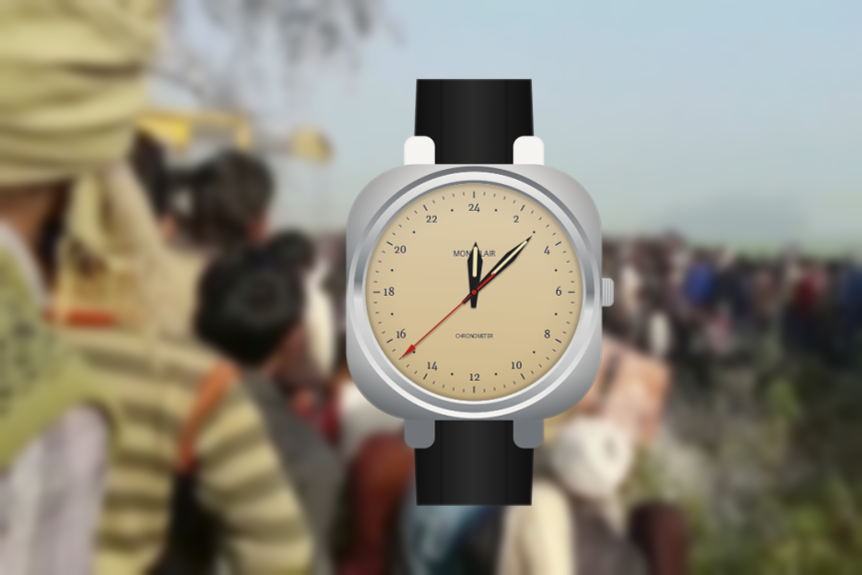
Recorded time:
0 h 07 min 38 s
